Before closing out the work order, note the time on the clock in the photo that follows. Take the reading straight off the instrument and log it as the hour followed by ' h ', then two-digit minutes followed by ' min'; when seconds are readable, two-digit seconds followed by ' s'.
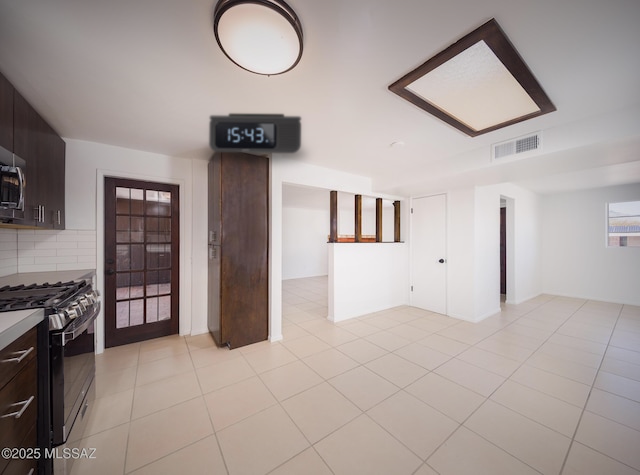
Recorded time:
15 h 43 min
